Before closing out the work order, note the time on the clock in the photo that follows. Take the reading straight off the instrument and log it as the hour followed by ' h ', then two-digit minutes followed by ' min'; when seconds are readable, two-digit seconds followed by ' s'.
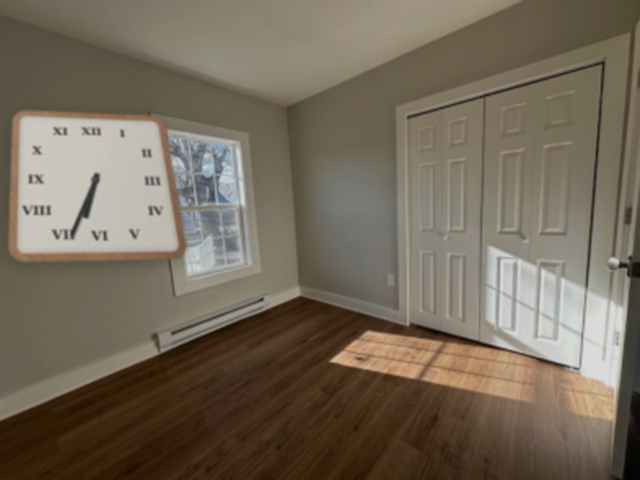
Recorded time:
6 h 34 min
